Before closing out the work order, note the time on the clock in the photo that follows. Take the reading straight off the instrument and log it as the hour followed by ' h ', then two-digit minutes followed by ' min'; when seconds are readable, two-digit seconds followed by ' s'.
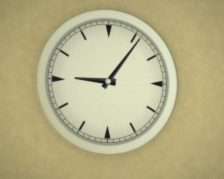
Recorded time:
9 h 06 min
